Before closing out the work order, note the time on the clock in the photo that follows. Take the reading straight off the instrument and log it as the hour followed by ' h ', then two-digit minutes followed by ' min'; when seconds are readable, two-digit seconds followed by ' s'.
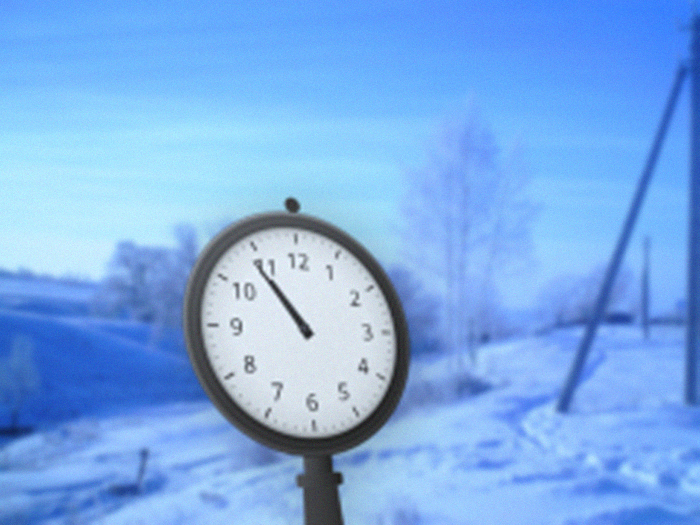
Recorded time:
10 h 54 min
